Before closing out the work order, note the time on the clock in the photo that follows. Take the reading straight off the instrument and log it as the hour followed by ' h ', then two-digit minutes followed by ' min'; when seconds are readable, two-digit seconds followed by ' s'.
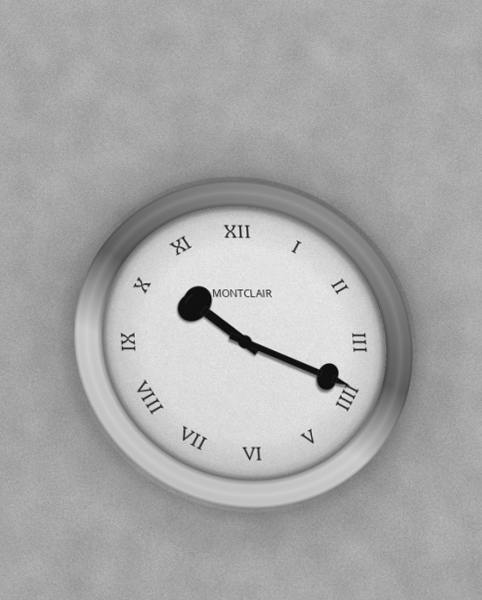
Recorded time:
10 h 19 min
